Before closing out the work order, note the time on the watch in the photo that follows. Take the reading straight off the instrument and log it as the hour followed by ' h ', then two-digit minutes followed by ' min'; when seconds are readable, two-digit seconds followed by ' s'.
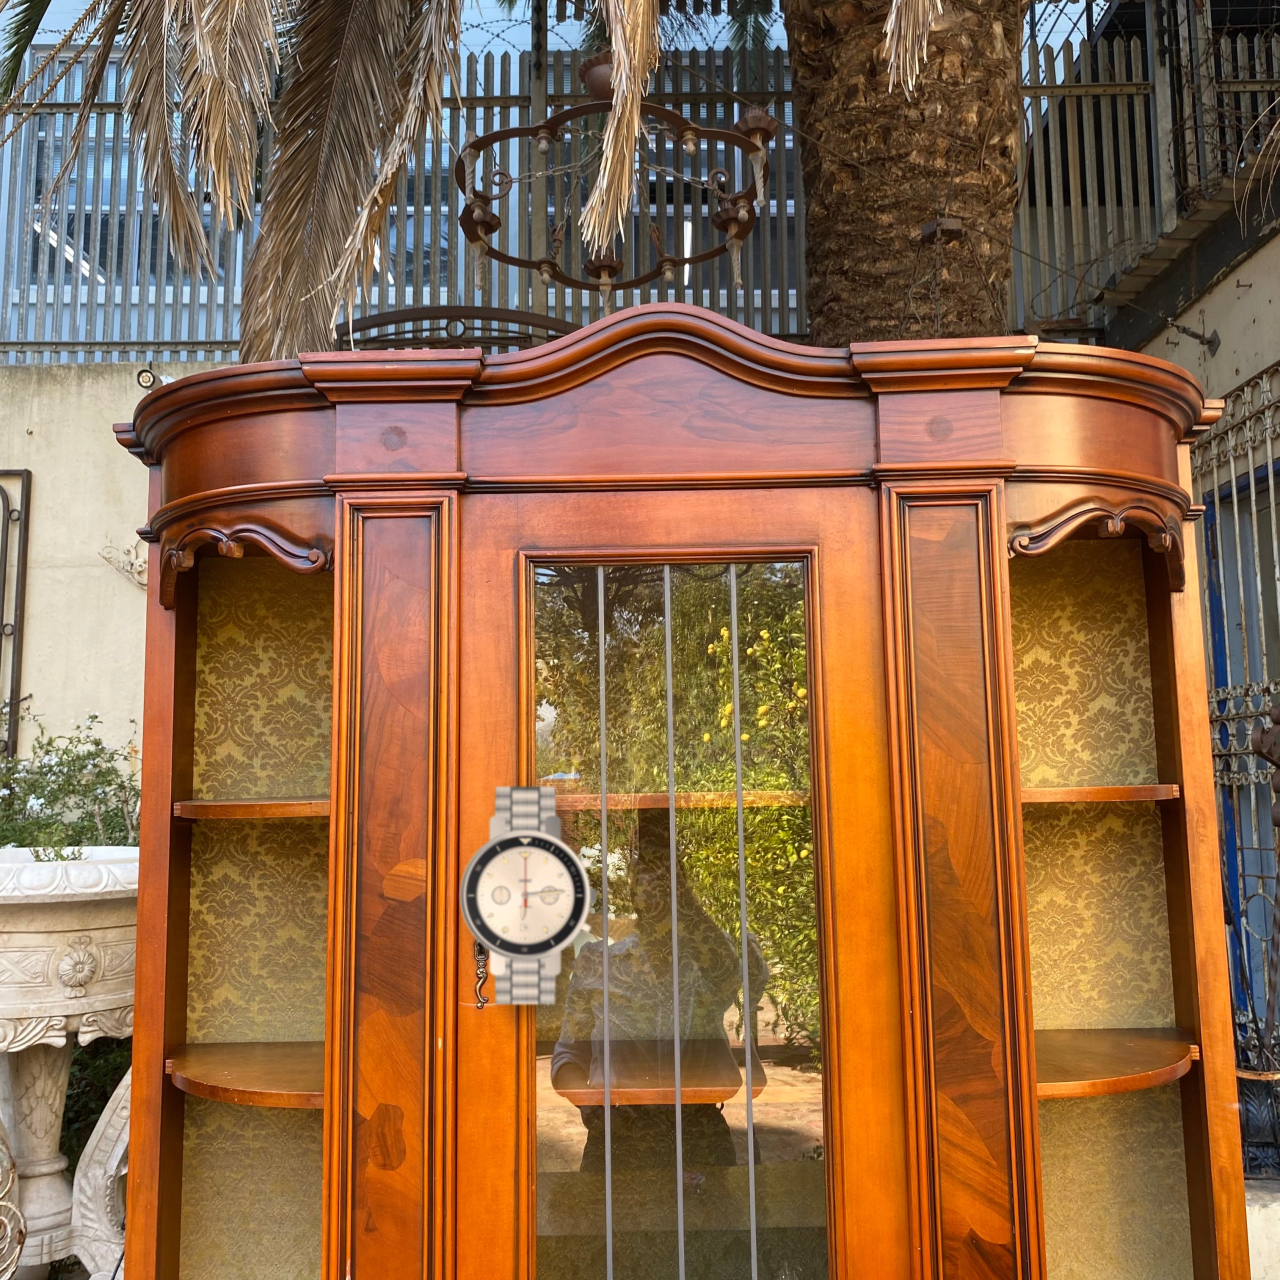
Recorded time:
6 h 14 min
